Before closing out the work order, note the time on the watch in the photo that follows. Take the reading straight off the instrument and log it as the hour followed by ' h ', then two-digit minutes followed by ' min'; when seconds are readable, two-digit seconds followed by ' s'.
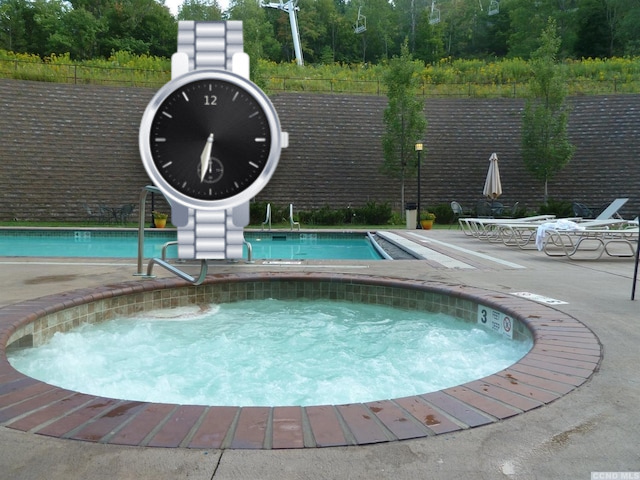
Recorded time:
6 h 32 min
